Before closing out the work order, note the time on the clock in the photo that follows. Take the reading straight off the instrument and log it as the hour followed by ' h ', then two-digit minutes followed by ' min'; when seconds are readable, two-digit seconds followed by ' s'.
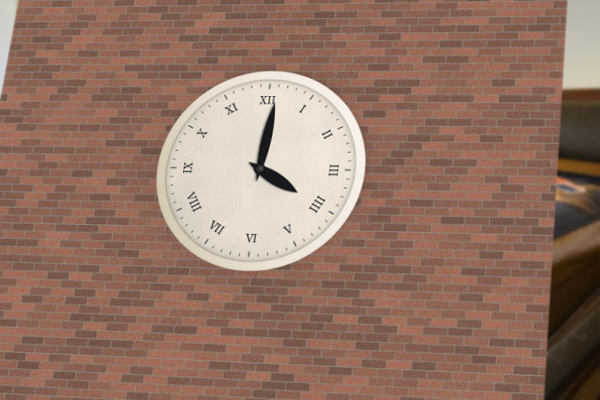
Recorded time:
4 h 01 min
